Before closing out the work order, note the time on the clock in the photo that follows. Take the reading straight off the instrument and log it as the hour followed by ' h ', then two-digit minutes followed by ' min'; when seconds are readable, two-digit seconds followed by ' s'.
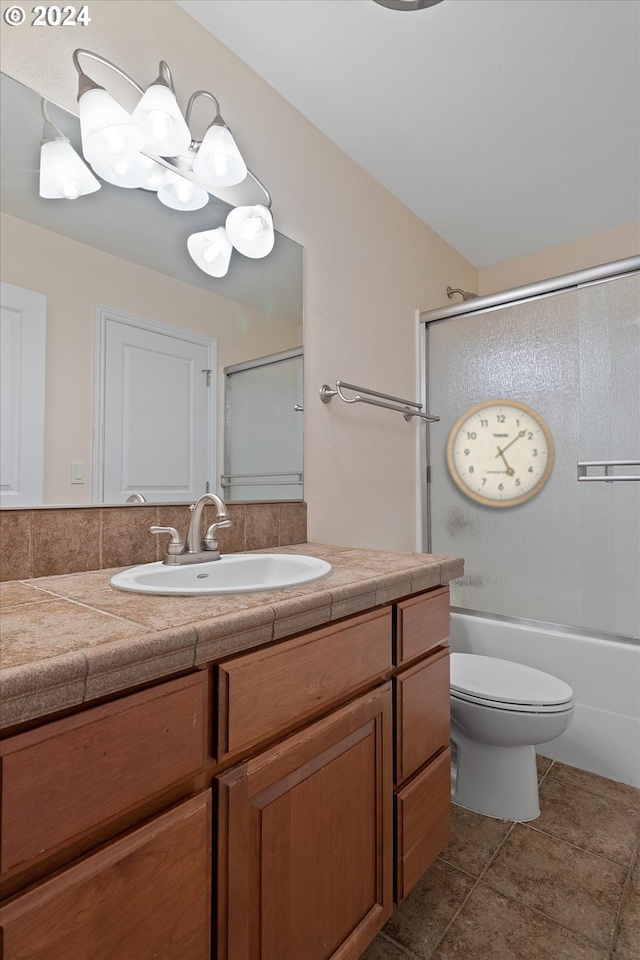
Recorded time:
5 h 08 min
